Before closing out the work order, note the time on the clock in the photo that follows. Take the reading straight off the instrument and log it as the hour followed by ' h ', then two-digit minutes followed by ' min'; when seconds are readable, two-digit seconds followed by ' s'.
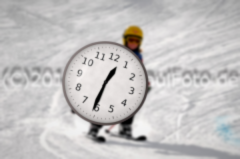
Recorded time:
12 h 31 min
